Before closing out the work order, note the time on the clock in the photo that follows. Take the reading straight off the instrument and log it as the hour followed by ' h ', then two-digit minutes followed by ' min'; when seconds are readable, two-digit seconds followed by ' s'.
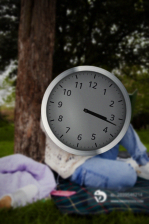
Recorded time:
3 h 17 min
